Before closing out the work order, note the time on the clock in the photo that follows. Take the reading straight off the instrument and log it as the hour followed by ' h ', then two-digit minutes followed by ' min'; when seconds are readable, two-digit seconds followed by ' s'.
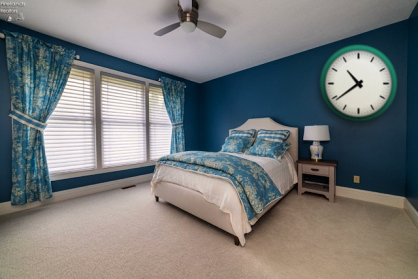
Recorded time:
10 h 39 min
